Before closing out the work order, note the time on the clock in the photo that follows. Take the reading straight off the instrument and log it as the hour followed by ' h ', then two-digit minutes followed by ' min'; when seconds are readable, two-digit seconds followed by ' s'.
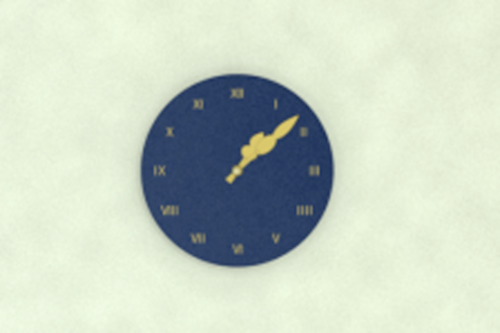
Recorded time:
1 h 08 min
